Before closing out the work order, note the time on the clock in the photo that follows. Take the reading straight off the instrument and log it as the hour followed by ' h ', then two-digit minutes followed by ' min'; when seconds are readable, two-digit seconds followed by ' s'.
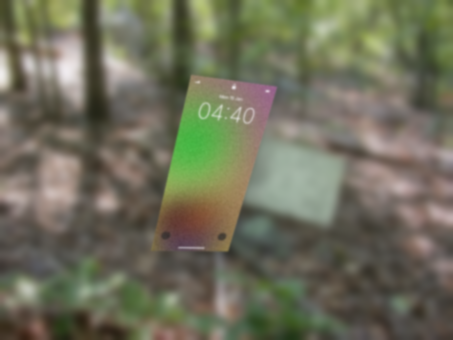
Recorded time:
4 h 40 min
